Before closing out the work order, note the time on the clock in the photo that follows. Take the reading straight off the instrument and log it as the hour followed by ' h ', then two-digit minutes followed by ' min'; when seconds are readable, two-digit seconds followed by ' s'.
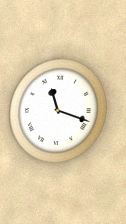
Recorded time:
11 h 18 min
